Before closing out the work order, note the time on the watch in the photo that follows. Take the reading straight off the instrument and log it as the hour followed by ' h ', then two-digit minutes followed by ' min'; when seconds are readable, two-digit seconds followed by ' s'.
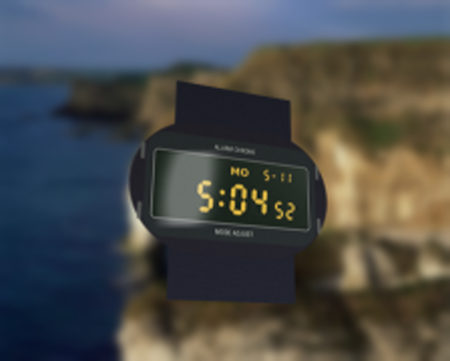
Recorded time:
5 h 04 min 52 s
